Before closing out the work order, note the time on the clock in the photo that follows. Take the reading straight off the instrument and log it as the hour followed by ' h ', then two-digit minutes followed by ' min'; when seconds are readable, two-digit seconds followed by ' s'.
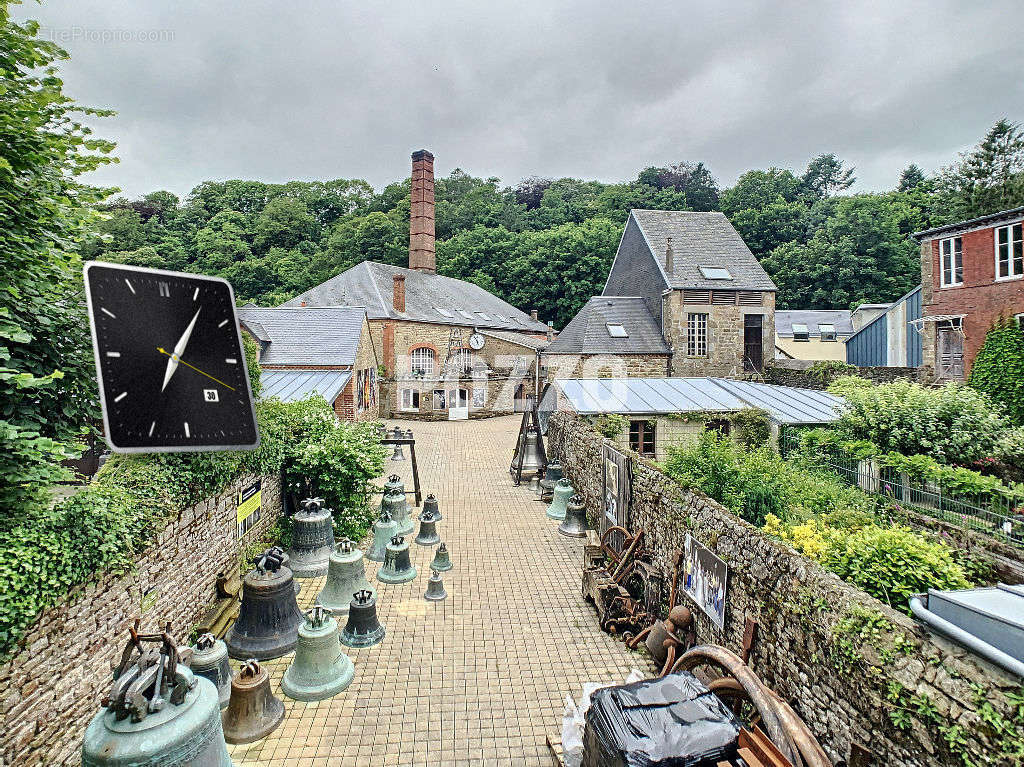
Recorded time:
7 h 06 min 19 s
